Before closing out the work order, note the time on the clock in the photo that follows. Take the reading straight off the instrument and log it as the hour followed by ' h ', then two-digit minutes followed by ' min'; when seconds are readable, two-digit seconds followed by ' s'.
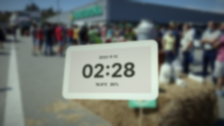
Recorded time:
2 h 28 min
